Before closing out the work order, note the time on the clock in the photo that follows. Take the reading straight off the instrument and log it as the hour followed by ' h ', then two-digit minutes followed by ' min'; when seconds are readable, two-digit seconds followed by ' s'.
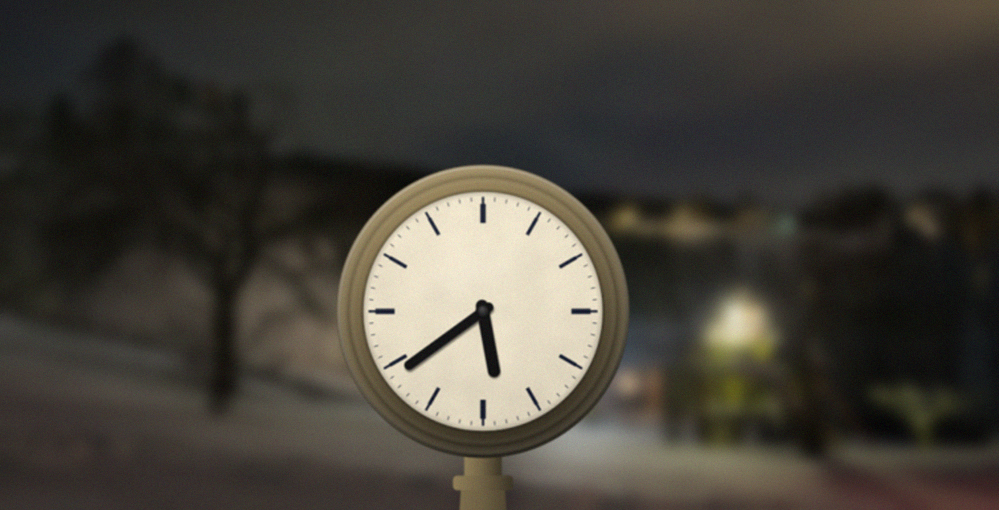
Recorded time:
5 h 39 min
